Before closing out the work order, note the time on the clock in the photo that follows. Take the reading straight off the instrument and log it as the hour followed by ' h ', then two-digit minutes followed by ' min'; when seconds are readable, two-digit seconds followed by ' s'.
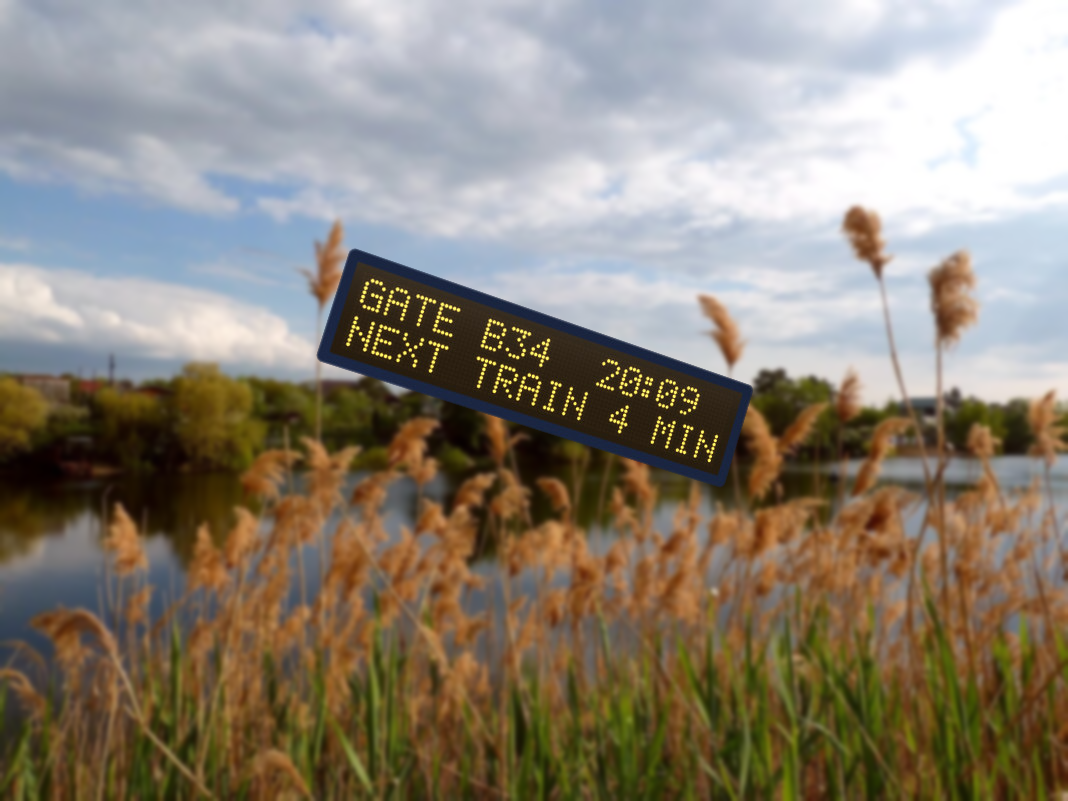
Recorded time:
20 h 09 min
